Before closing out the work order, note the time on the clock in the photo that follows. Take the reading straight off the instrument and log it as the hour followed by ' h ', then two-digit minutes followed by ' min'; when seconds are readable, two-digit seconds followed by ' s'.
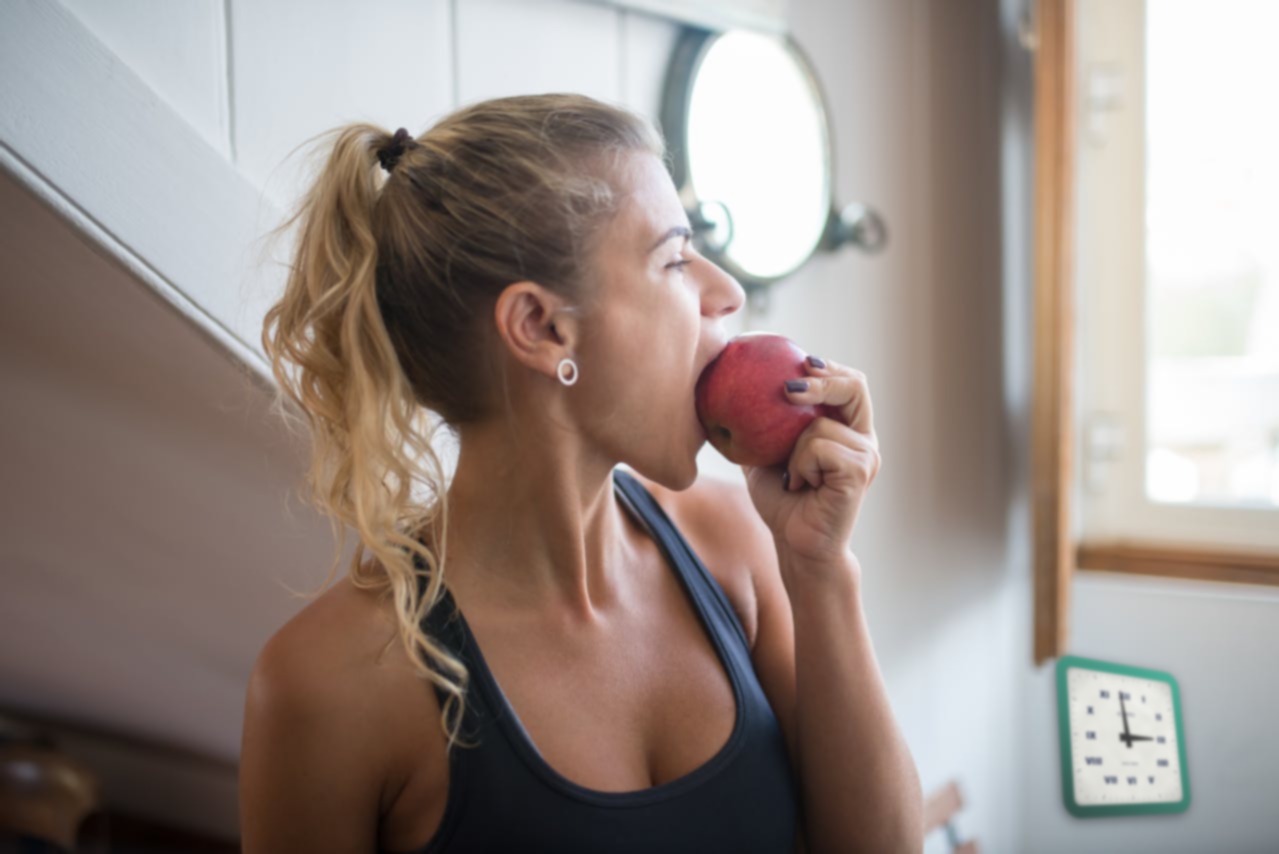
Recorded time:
2 h 59 min
